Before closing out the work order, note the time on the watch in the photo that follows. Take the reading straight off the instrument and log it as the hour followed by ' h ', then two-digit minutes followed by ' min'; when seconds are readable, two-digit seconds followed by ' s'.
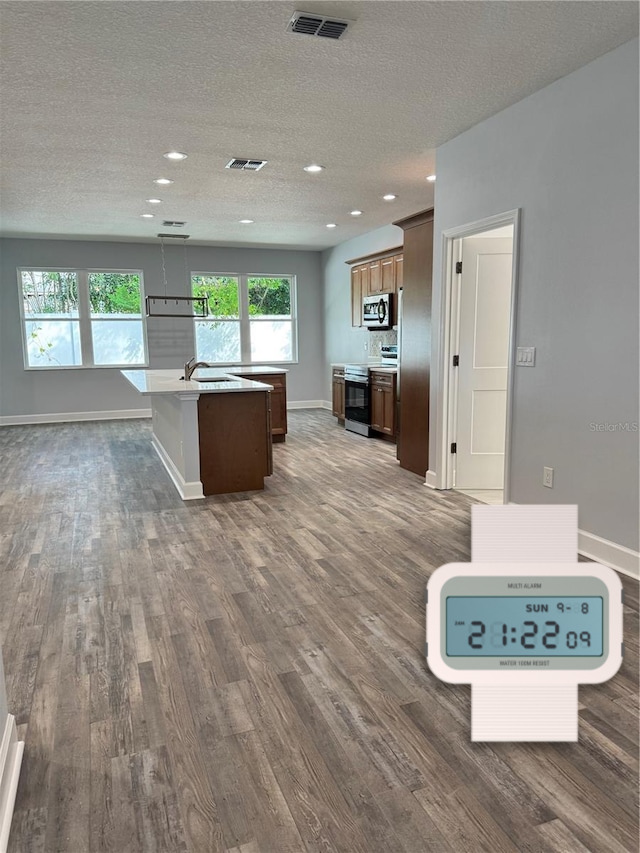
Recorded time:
21 h 22 min 09 s
